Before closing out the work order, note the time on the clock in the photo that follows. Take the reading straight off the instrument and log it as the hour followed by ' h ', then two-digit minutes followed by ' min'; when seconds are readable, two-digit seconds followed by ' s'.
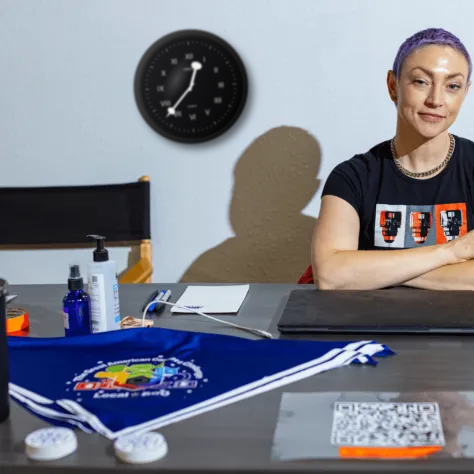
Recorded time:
12 h 37 min
